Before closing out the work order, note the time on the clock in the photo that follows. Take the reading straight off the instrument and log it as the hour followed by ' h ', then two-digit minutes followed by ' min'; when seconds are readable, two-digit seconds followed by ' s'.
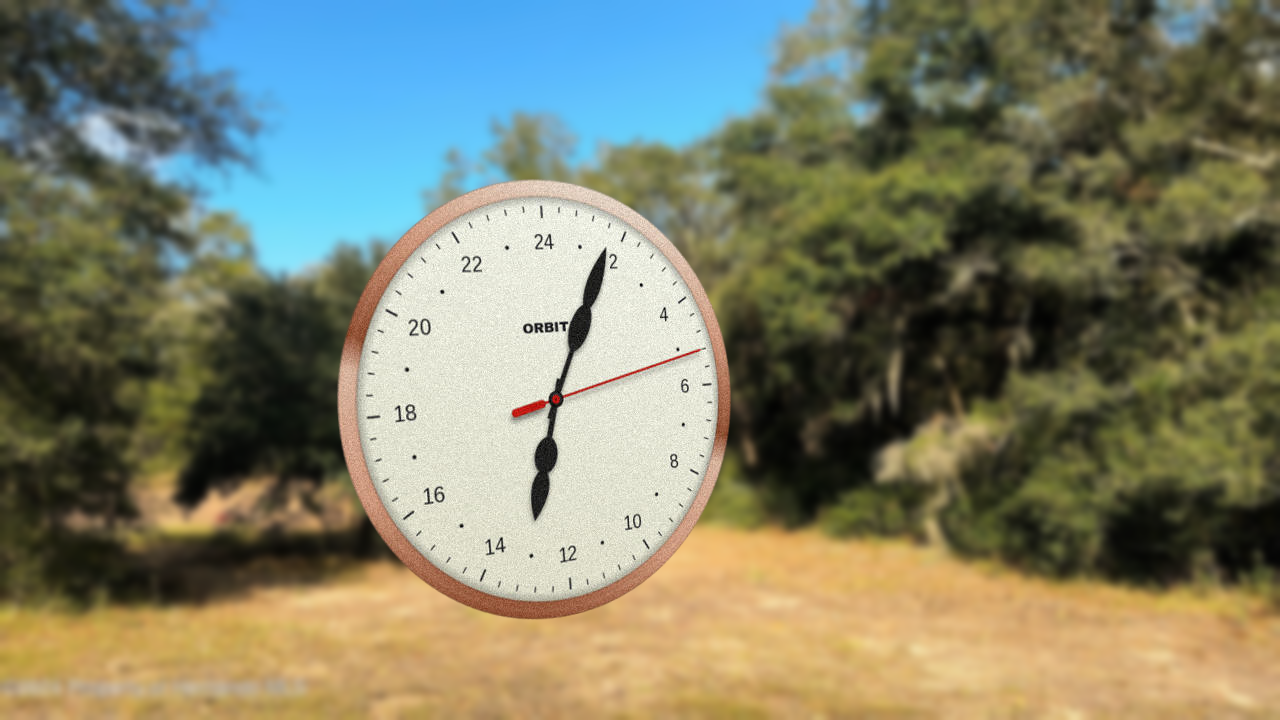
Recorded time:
13 h 04 min 13 s
